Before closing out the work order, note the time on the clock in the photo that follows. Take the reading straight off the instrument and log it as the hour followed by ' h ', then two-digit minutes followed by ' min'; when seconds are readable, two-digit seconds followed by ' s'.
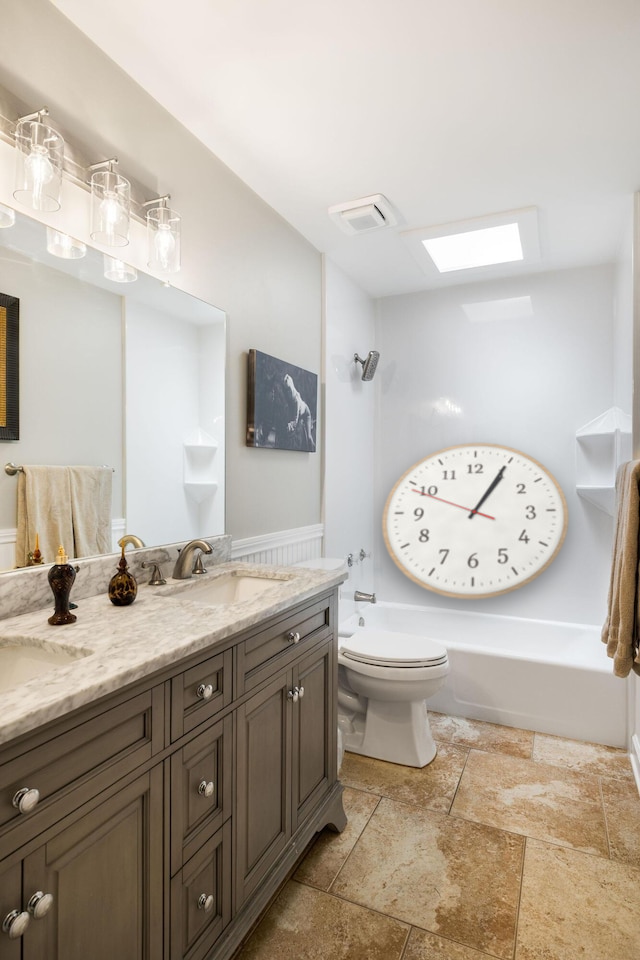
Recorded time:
1 h 04 min 49 s
